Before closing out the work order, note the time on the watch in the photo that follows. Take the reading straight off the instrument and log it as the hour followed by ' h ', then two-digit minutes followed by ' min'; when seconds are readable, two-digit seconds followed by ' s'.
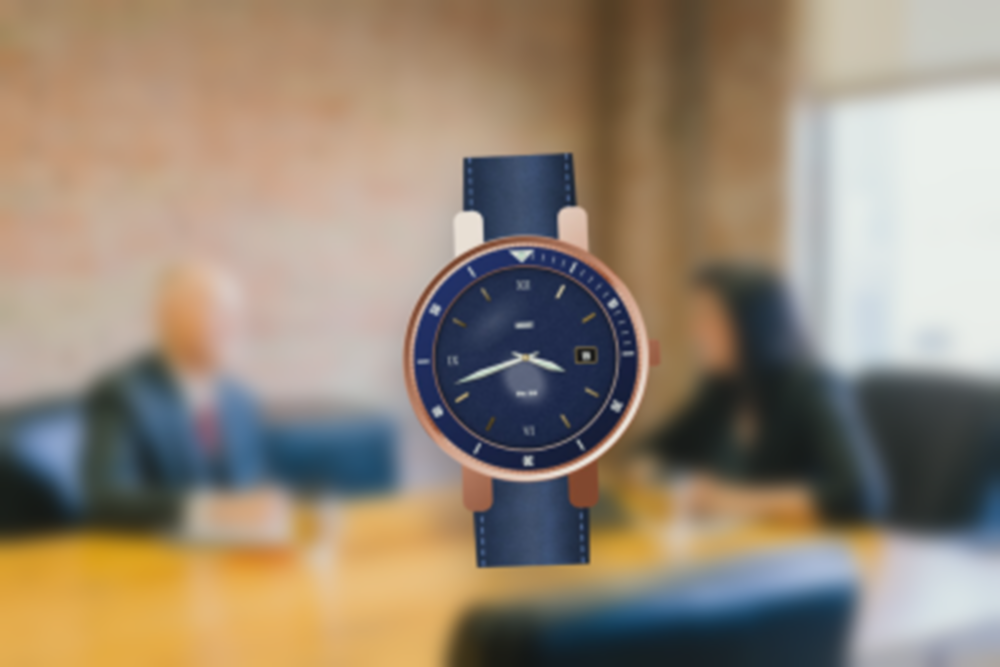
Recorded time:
3 h 42 min
